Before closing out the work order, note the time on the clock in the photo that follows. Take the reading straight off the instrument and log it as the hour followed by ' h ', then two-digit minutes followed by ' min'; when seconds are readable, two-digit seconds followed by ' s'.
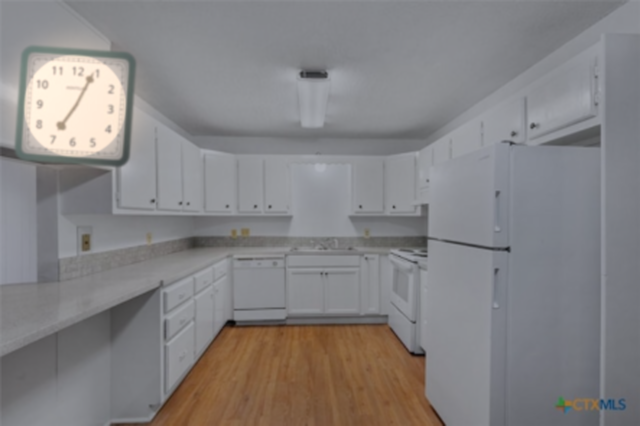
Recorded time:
7 h 04 min
